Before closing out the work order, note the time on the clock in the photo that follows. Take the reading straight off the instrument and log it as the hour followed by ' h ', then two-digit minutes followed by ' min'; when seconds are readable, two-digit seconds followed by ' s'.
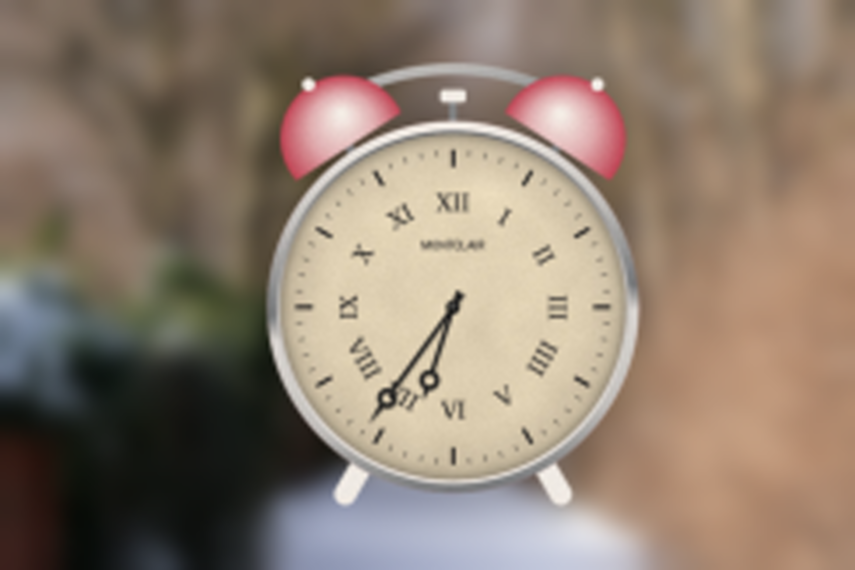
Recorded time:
6 h 36 min
